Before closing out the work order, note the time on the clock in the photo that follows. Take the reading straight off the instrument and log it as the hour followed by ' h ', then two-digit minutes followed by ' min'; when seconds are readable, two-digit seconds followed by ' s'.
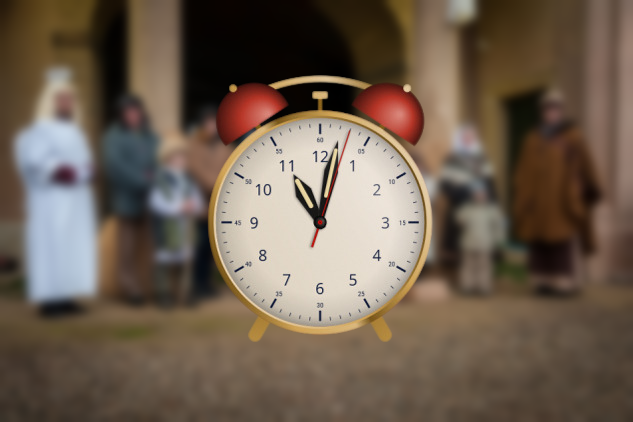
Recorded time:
11 h 02 min 03 s
